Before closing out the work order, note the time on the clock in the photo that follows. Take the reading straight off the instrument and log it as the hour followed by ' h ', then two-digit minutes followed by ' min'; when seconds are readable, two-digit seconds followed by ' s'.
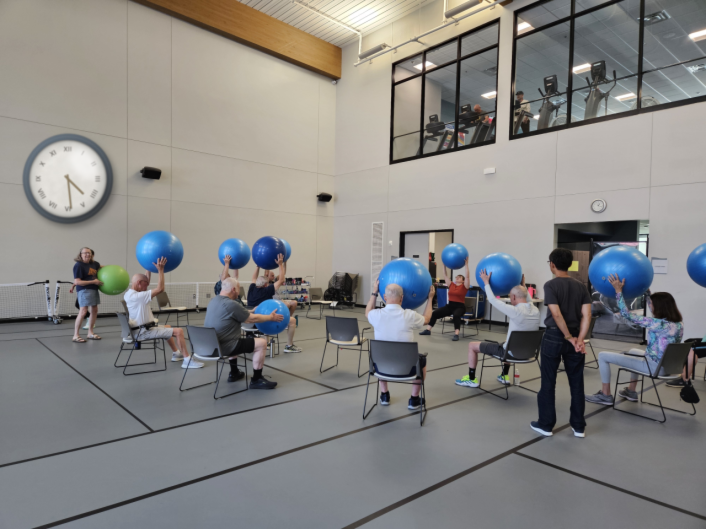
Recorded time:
4 h 29 min
